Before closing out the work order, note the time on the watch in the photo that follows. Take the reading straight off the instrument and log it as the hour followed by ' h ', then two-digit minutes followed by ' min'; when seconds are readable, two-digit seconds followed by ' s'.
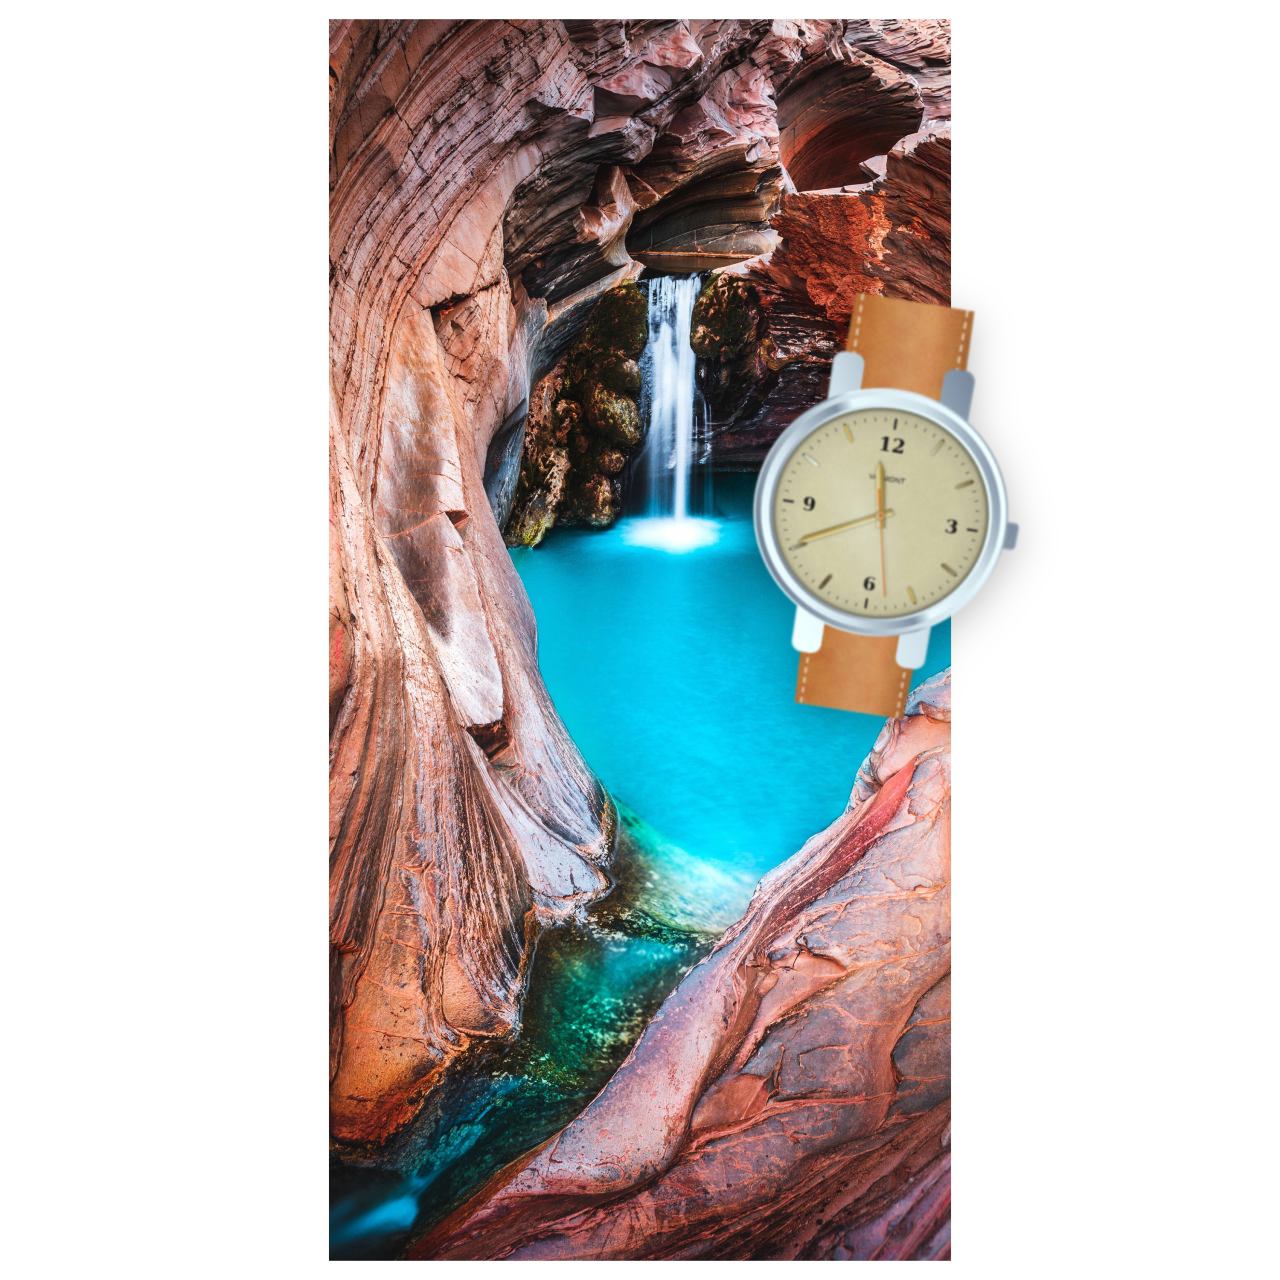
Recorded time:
11 h 40 min 28 s
